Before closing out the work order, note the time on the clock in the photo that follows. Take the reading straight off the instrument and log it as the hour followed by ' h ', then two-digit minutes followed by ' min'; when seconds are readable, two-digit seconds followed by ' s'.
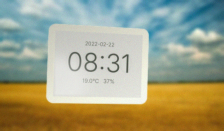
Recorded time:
8 h 31 min
